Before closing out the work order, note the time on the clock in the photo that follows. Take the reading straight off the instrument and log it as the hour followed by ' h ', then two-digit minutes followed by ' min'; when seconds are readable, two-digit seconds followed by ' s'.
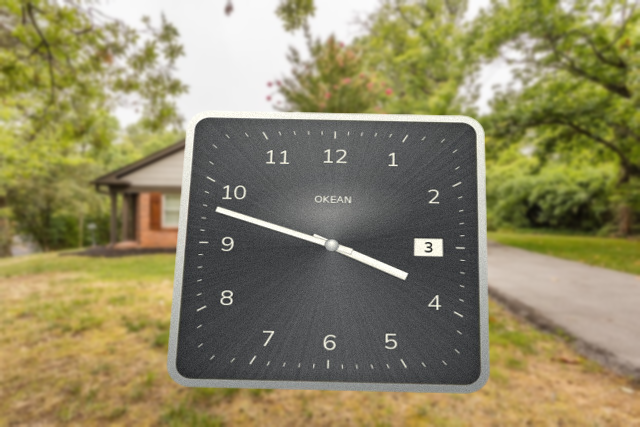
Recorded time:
3 h 48 min
